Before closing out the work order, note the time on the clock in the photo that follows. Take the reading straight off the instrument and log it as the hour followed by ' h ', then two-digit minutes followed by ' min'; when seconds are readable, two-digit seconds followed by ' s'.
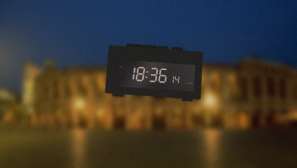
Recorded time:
18 h 36 min 14 s
